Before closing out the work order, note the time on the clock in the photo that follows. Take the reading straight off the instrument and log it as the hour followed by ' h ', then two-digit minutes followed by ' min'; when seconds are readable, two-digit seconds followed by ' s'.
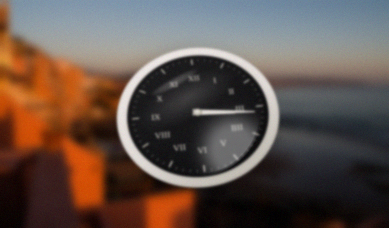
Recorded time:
3 h 16 min
